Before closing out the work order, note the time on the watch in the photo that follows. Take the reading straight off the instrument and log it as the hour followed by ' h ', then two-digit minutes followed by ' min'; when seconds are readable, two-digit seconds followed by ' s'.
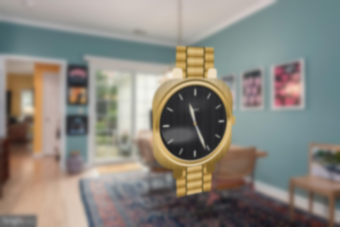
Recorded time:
11 h 26 min
